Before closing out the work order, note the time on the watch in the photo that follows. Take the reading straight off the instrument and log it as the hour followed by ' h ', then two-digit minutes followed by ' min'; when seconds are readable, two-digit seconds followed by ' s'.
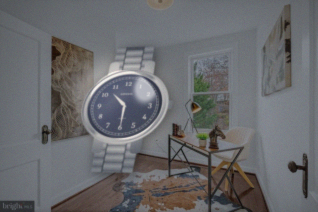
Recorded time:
10 h 30 min
